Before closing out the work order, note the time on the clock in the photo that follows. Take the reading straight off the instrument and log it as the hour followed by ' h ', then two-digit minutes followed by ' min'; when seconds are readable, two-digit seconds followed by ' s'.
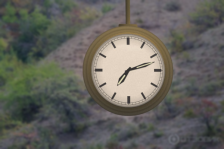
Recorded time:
7 h 12 min
